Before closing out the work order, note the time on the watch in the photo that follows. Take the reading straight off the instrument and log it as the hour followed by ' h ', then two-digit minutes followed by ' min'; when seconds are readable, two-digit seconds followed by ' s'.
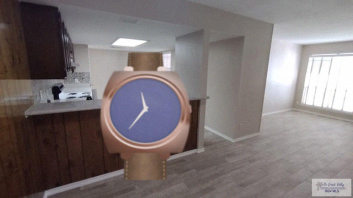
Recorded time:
11 h 36 min
